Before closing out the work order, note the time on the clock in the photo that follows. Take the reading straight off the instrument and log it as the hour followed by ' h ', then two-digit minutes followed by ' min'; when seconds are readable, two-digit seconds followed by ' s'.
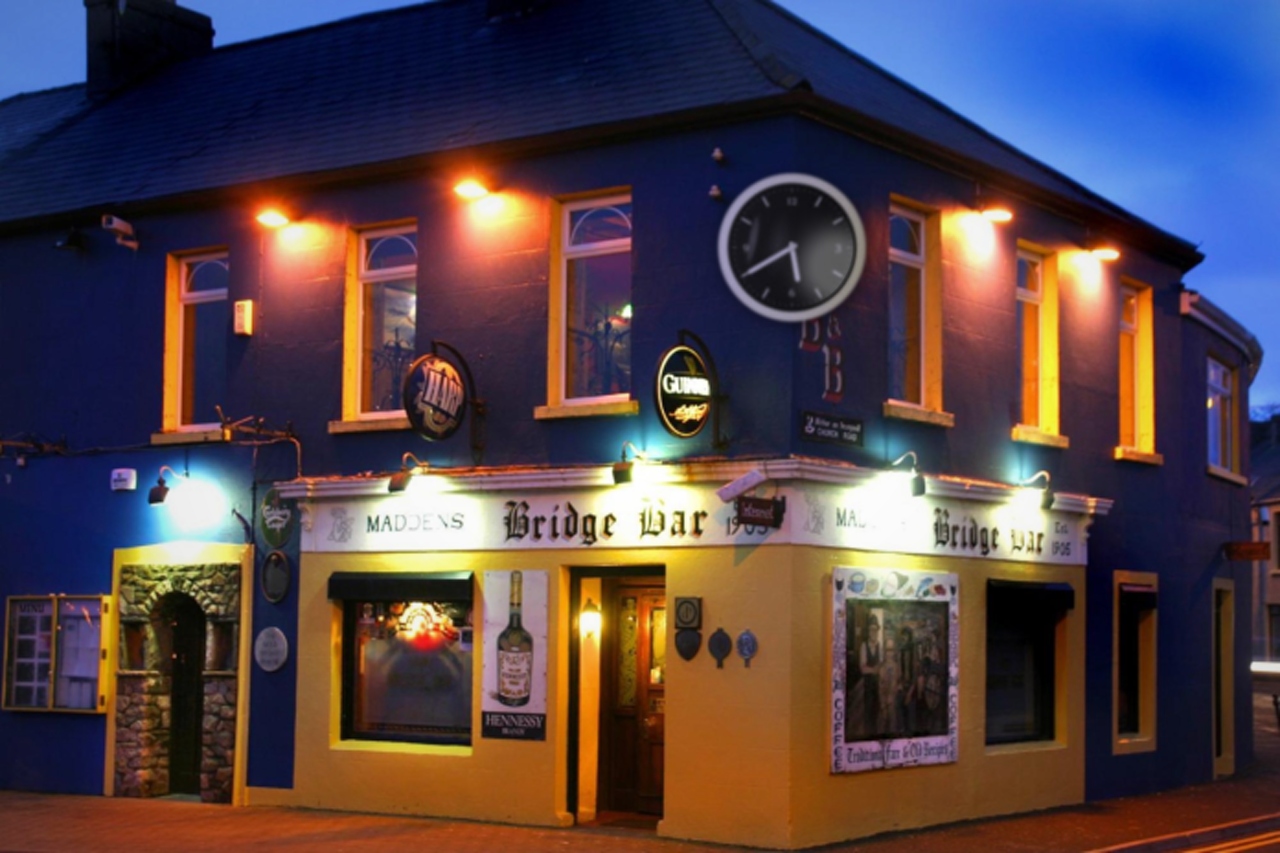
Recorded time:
5 h 40 min
